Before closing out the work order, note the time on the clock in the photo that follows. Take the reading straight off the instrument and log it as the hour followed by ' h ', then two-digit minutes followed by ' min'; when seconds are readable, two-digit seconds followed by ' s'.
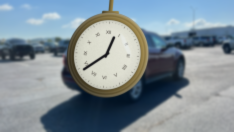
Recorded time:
12 h 39 min
